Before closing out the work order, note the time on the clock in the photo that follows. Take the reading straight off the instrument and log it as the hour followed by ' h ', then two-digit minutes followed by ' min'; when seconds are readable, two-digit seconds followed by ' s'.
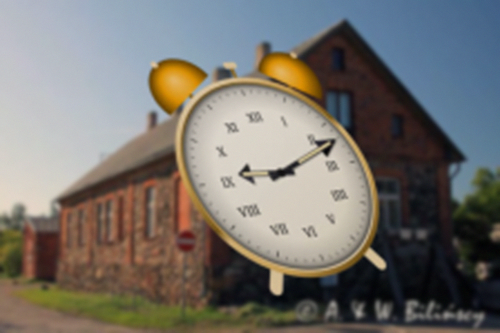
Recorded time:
9 h 12 min
